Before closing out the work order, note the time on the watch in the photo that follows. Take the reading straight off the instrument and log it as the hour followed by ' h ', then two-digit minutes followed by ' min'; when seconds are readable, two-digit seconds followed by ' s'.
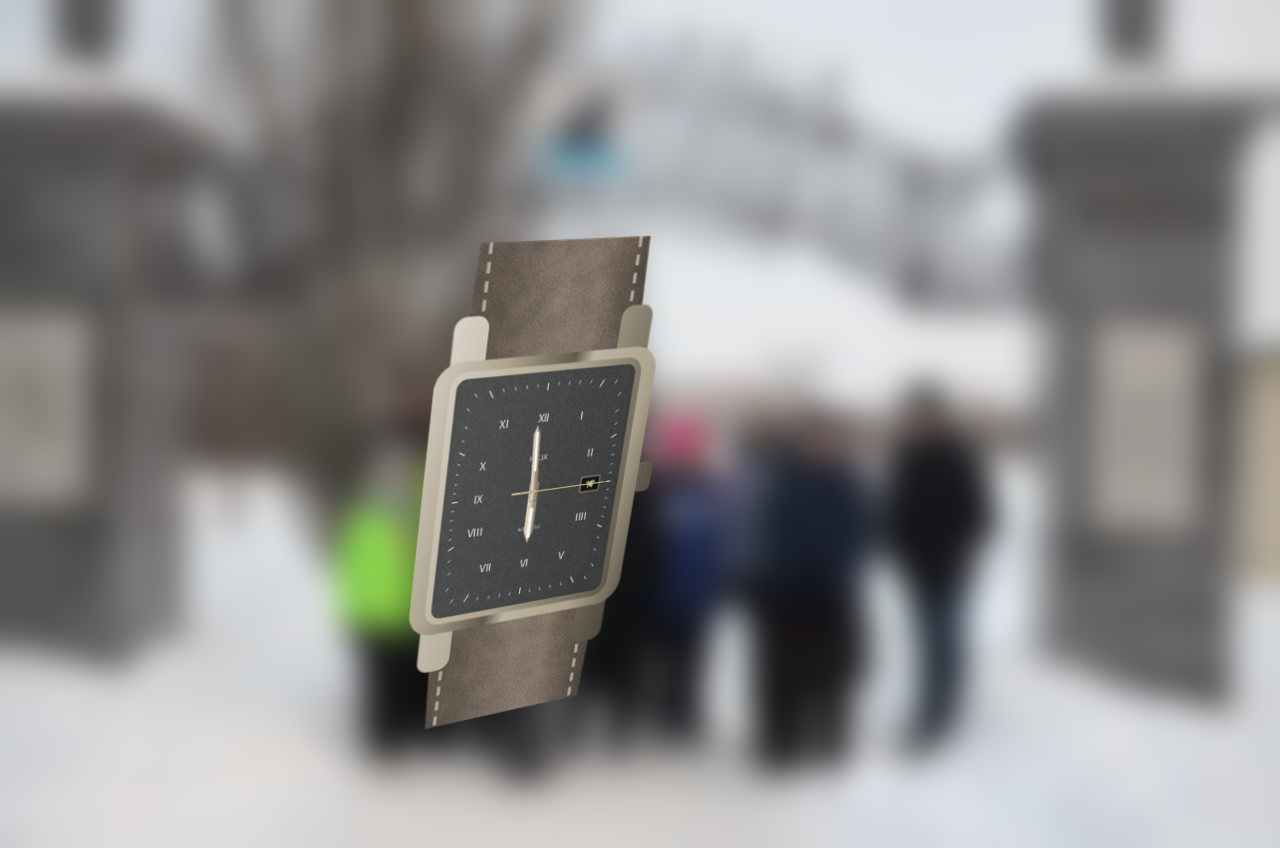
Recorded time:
5 h 59 min 15 s
